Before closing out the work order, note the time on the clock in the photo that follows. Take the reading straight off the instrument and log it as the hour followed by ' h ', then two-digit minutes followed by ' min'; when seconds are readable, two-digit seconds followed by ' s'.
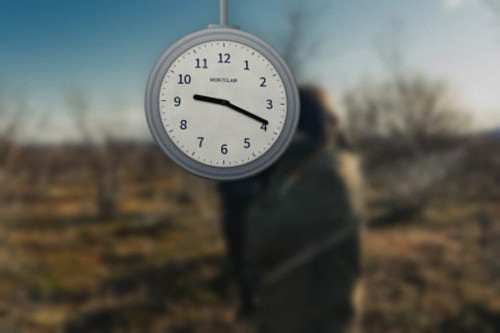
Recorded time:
9 h 19 min
